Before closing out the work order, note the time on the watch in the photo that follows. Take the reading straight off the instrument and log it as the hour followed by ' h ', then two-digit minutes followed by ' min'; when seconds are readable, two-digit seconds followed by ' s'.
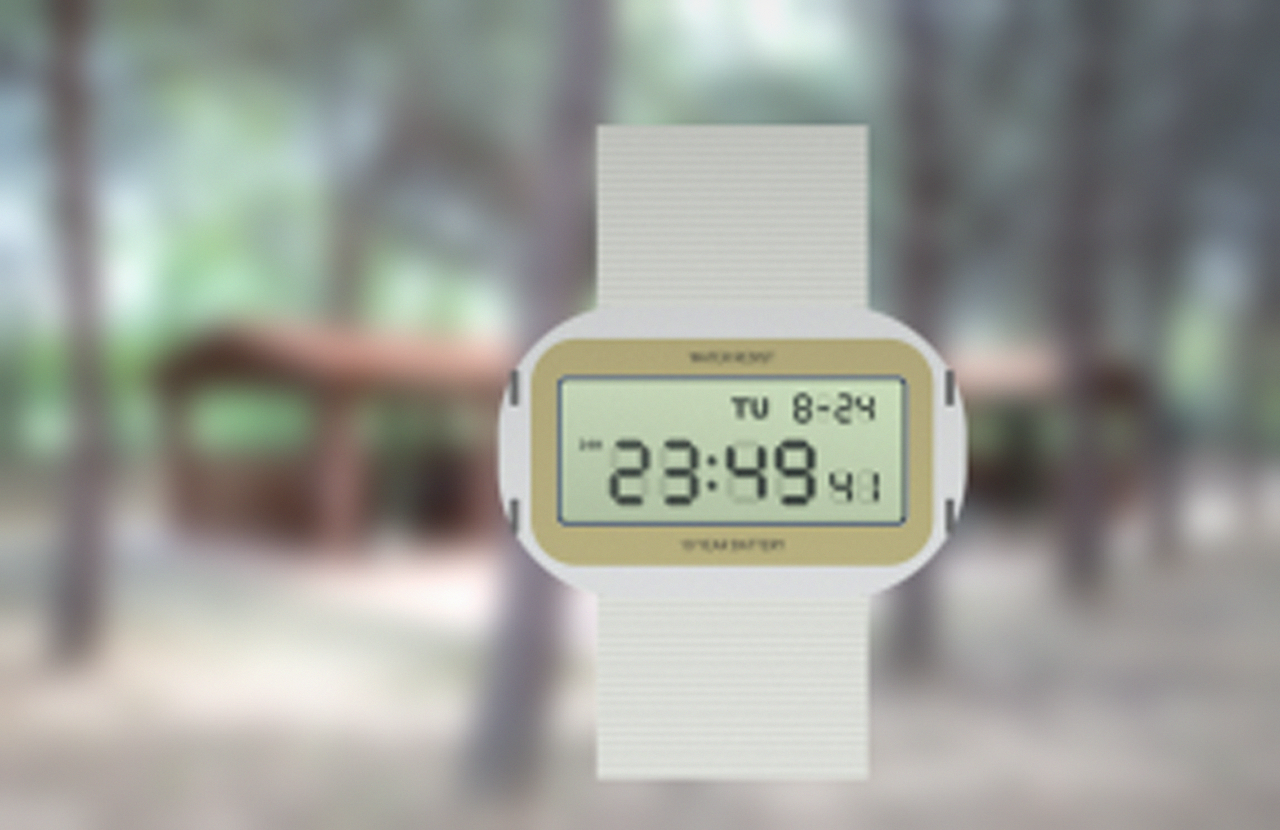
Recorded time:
23 h 49 min 41 s
